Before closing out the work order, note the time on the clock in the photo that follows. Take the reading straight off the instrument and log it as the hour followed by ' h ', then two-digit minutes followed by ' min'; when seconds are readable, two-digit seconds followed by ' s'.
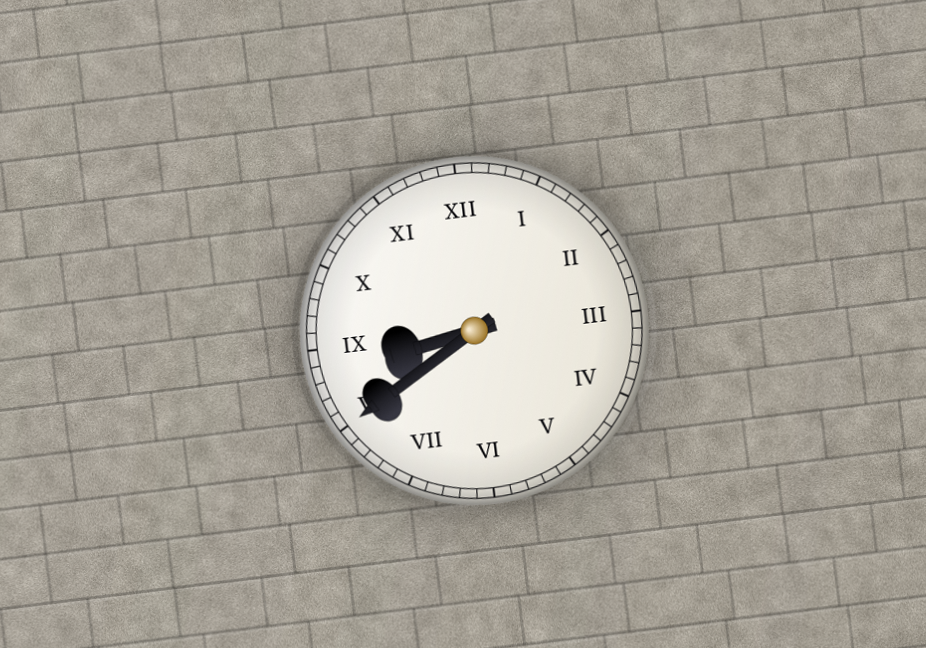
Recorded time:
8 h 40 min
